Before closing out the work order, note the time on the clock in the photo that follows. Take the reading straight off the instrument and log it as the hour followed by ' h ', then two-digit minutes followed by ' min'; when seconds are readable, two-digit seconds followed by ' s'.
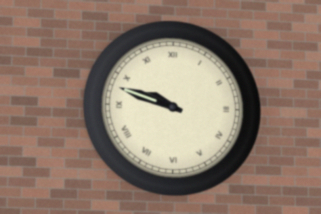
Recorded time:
9 h 48 min
